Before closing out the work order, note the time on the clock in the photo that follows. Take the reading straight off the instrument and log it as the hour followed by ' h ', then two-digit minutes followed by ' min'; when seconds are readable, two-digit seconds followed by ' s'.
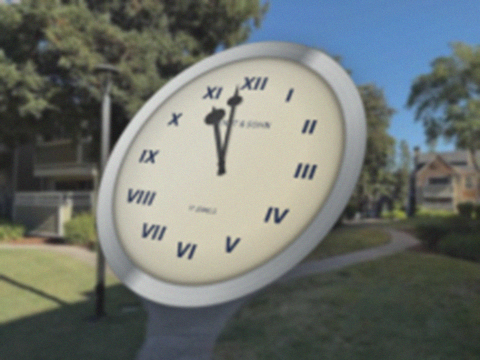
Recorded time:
10 h 58 min
